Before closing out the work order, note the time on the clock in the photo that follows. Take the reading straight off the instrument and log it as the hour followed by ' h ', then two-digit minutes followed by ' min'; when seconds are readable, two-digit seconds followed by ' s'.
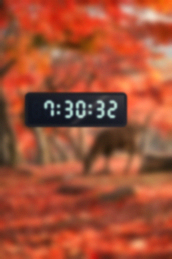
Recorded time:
7 h 30 min 32 s
